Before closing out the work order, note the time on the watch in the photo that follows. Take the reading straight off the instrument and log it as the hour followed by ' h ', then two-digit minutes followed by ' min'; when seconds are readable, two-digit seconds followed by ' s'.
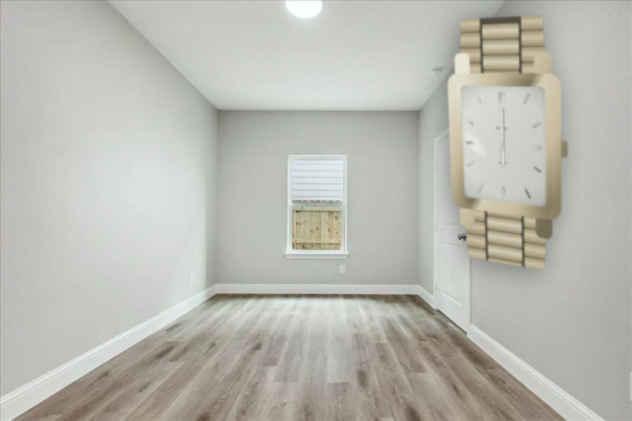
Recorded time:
6 h 00 min
